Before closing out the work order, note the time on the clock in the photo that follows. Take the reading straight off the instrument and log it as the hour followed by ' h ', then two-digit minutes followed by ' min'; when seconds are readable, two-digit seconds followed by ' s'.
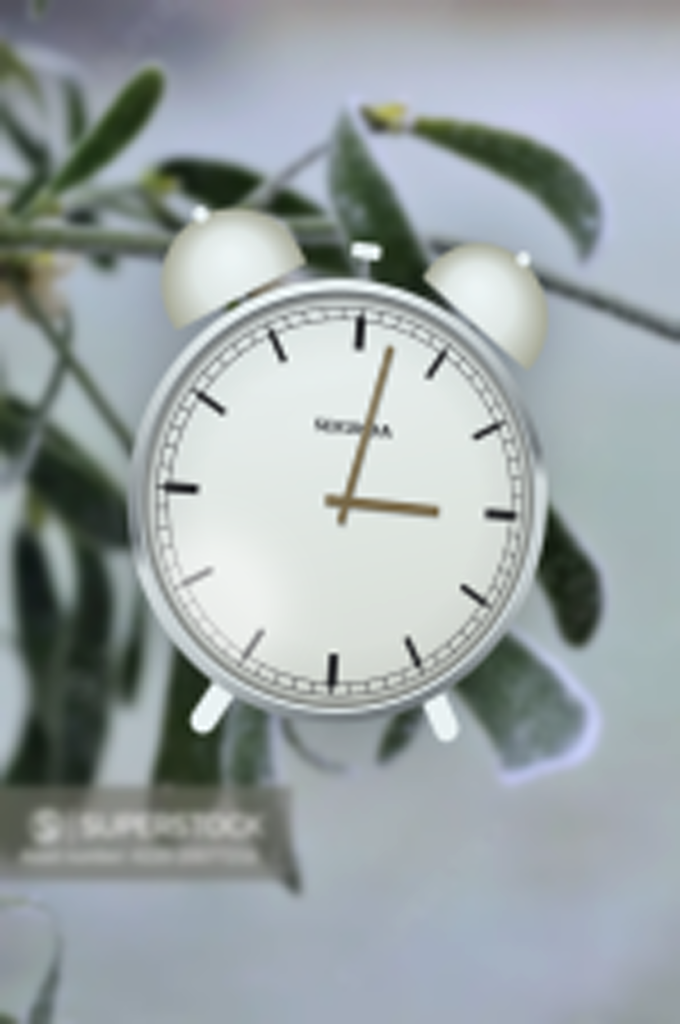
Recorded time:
3 h 02 min
